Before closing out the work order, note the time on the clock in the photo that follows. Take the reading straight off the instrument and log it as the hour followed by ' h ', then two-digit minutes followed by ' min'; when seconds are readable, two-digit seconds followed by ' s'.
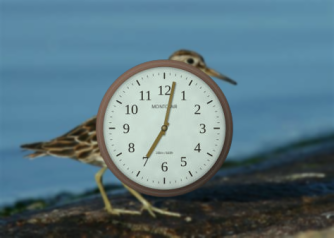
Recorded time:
7 h 02 min
